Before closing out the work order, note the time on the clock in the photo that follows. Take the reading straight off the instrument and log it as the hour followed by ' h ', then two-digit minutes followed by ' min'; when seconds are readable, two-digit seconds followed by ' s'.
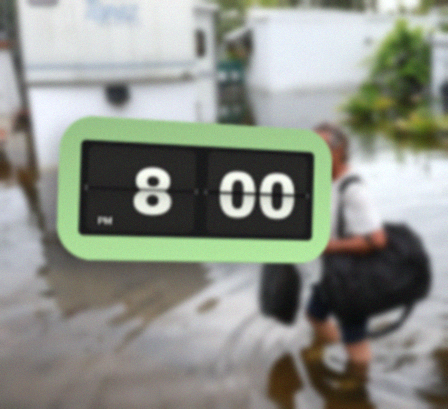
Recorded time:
8 h 00 min
